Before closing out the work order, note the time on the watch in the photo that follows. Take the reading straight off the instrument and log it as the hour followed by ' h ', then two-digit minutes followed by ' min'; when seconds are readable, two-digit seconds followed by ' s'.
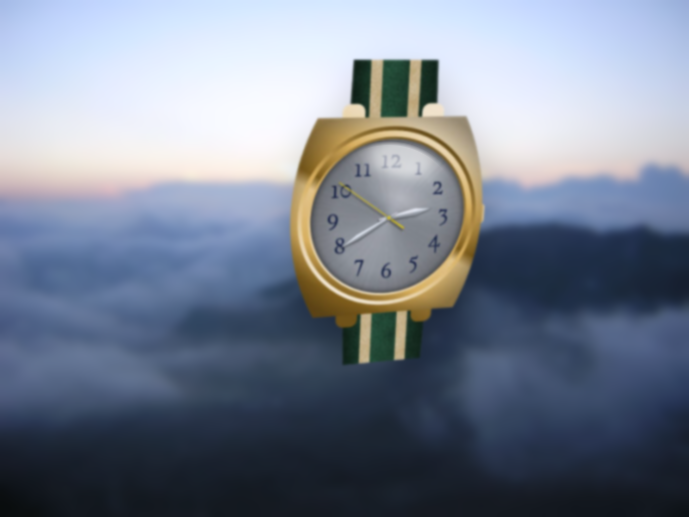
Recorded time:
2 h 39 min 51 s
